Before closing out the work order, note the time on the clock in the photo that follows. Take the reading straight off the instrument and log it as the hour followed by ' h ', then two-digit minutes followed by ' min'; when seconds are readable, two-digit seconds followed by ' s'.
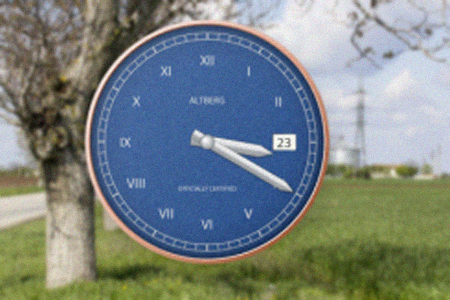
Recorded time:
3 h 20 min
